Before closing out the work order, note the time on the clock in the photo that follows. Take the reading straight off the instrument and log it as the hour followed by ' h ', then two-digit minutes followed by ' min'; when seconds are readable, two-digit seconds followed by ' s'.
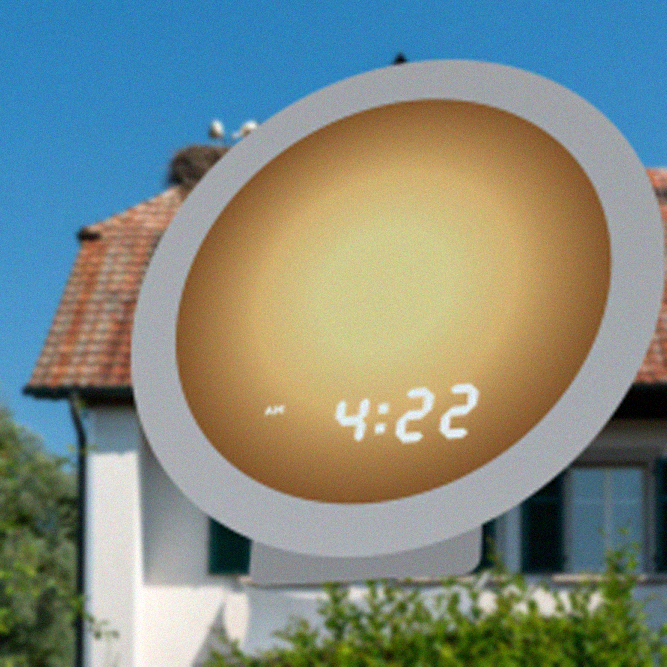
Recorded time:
4 h 22 min
